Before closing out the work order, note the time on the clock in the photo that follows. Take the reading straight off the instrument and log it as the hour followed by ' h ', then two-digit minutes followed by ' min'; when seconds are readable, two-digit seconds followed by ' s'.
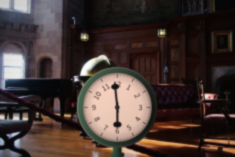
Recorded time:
5 h 59 min
